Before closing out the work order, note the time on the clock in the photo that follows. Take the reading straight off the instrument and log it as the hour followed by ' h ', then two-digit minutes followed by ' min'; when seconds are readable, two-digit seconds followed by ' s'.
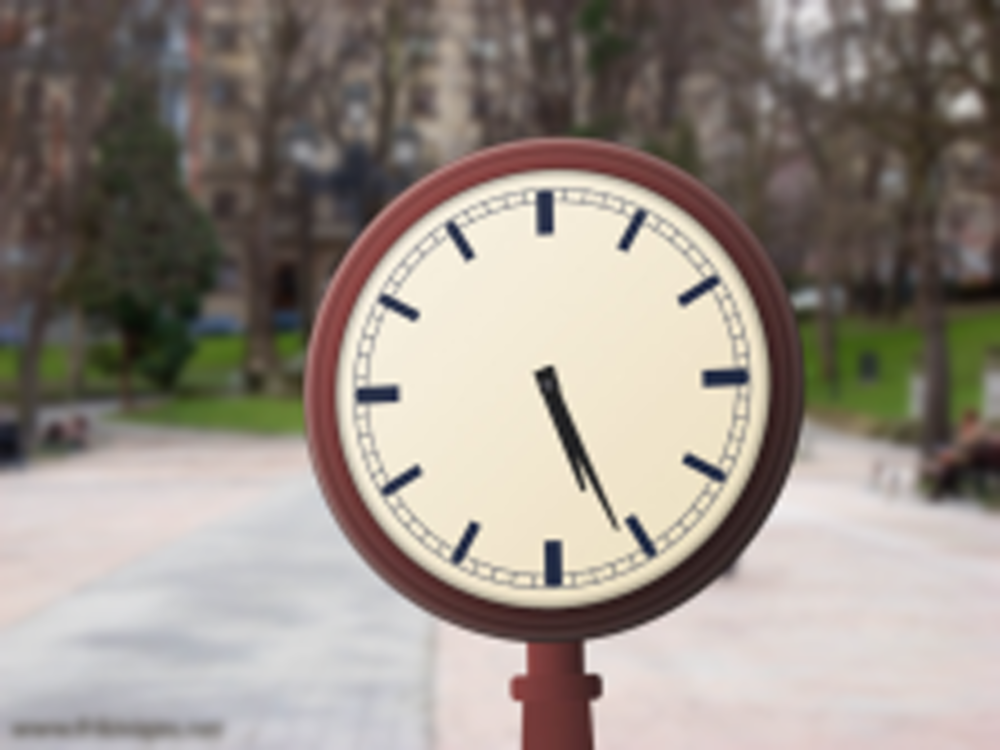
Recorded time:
5 h 26 min
